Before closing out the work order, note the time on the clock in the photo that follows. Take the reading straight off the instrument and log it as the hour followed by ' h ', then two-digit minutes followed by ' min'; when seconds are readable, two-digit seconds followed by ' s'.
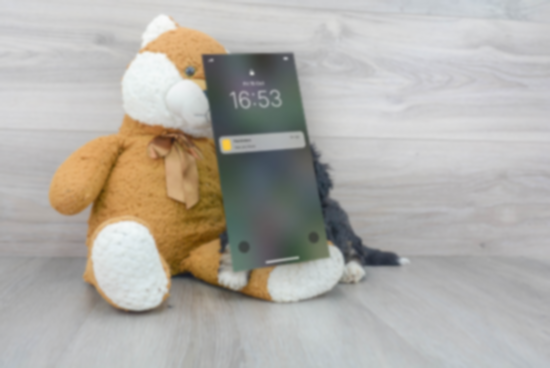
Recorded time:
16 h 53 min
